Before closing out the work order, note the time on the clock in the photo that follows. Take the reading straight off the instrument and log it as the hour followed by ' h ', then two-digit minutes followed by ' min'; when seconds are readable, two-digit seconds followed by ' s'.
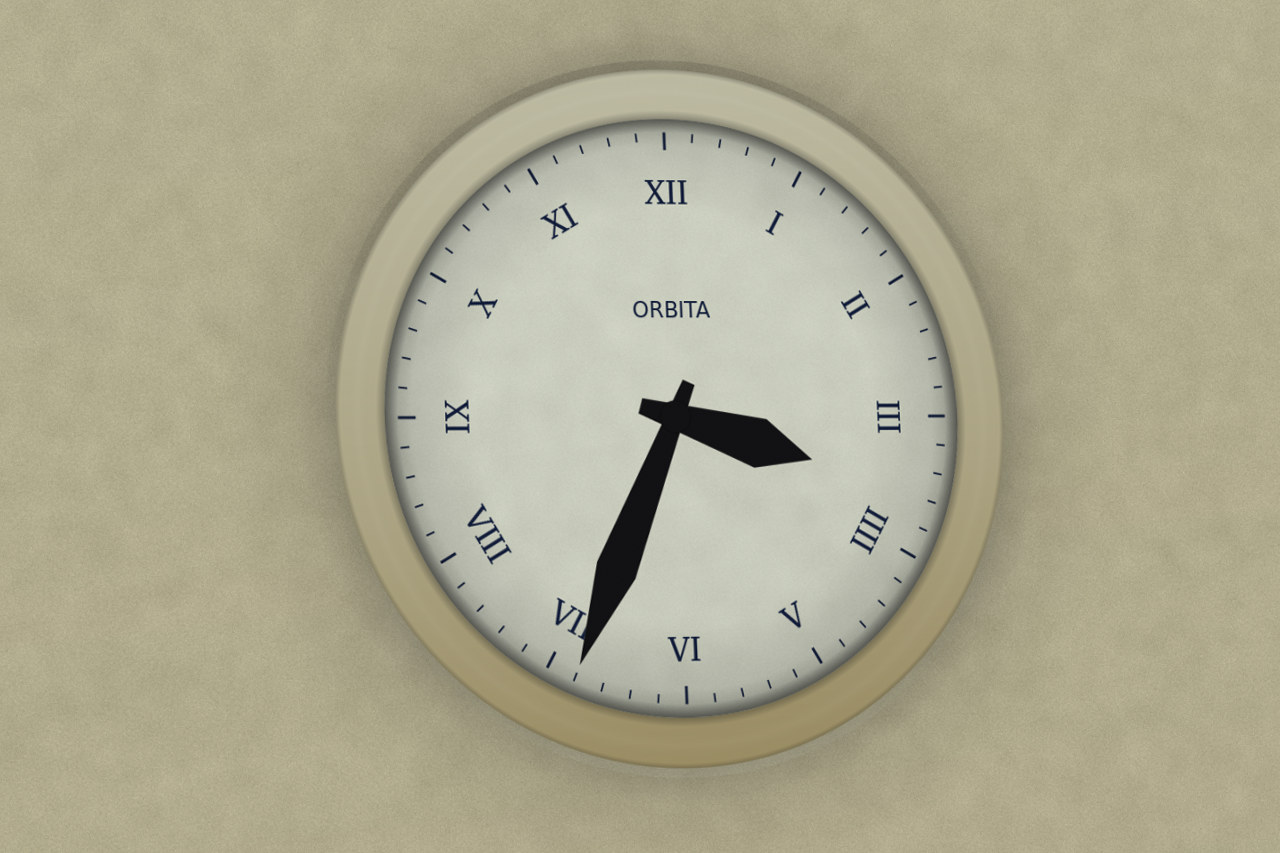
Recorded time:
3 h 34 min
